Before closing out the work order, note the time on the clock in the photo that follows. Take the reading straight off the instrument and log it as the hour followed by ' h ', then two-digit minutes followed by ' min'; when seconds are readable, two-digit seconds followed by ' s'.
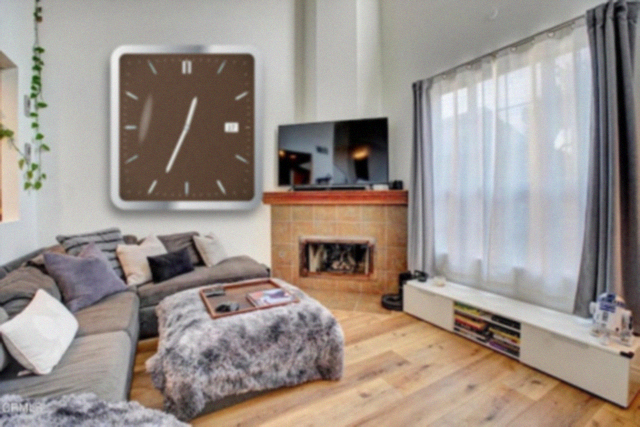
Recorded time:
12 h 34 min
